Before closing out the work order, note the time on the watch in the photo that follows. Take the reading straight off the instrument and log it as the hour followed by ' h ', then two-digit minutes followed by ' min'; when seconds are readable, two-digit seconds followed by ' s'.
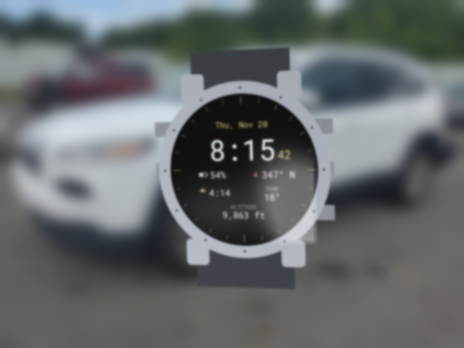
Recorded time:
8 h 15 min 42 s
